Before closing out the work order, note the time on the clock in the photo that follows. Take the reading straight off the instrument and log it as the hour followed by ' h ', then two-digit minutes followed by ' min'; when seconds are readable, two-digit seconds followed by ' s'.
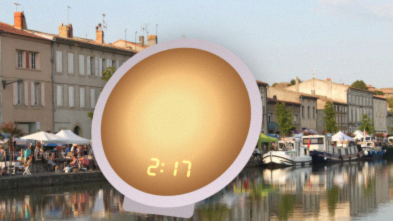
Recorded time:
2 h 17 min
